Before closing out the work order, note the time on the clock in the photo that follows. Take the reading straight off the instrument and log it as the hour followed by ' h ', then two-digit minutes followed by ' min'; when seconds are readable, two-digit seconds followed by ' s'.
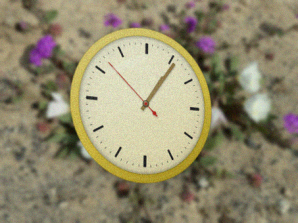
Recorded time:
1 h 05 min 52 s
